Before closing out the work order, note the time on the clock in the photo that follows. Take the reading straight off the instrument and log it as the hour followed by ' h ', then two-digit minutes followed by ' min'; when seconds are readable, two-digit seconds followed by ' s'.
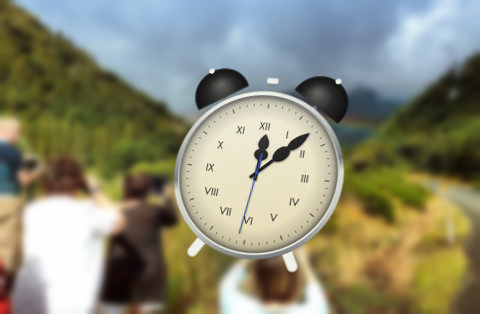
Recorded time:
12 h 07 min 31 s
